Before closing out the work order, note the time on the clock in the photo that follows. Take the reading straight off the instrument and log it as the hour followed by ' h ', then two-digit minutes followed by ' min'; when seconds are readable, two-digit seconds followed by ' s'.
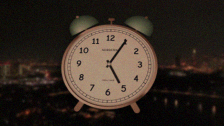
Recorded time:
5 h 05 min
